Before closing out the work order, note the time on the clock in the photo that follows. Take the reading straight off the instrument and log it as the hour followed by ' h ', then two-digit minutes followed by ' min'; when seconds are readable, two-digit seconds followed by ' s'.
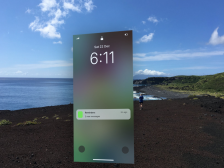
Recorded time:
6 h 11 min
